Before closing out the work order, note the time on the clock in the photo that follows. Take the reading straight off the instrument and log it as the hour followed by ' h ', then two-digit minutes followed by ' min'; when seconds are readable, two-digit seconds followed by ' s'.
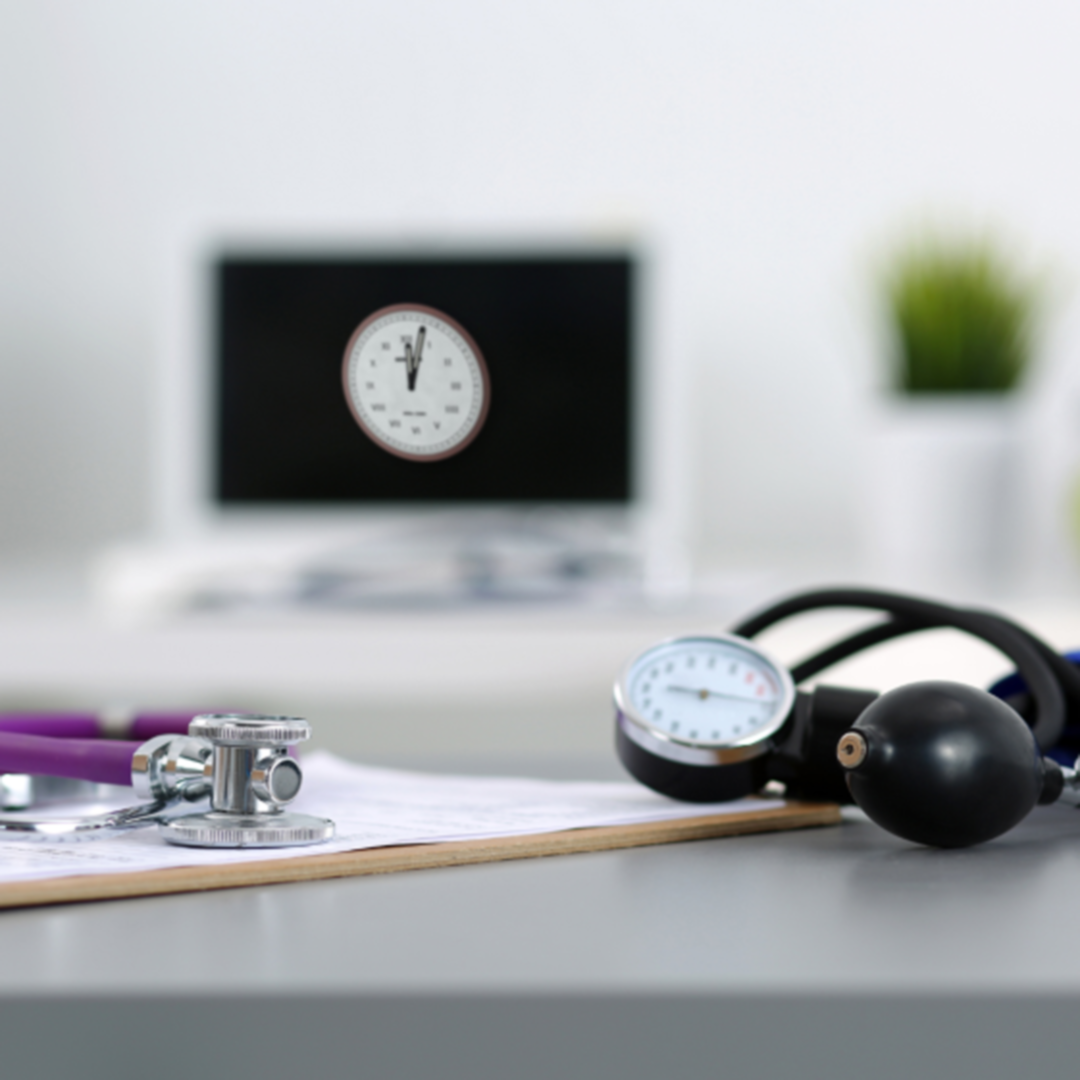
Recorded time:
12 h 03 min
